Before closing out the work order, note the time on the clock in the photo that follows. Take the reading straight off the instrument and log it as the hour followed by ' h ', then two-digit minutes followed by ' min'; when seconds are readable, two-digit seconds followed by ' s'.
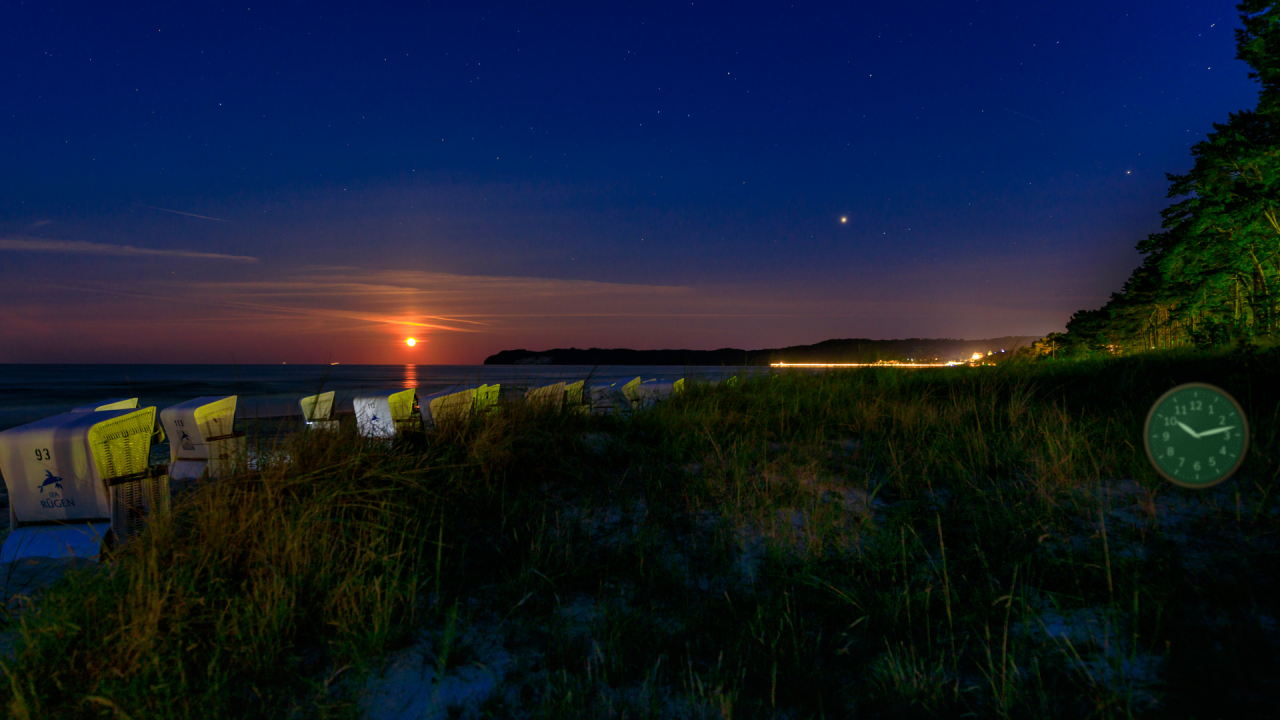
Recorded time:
10 h 13 min
